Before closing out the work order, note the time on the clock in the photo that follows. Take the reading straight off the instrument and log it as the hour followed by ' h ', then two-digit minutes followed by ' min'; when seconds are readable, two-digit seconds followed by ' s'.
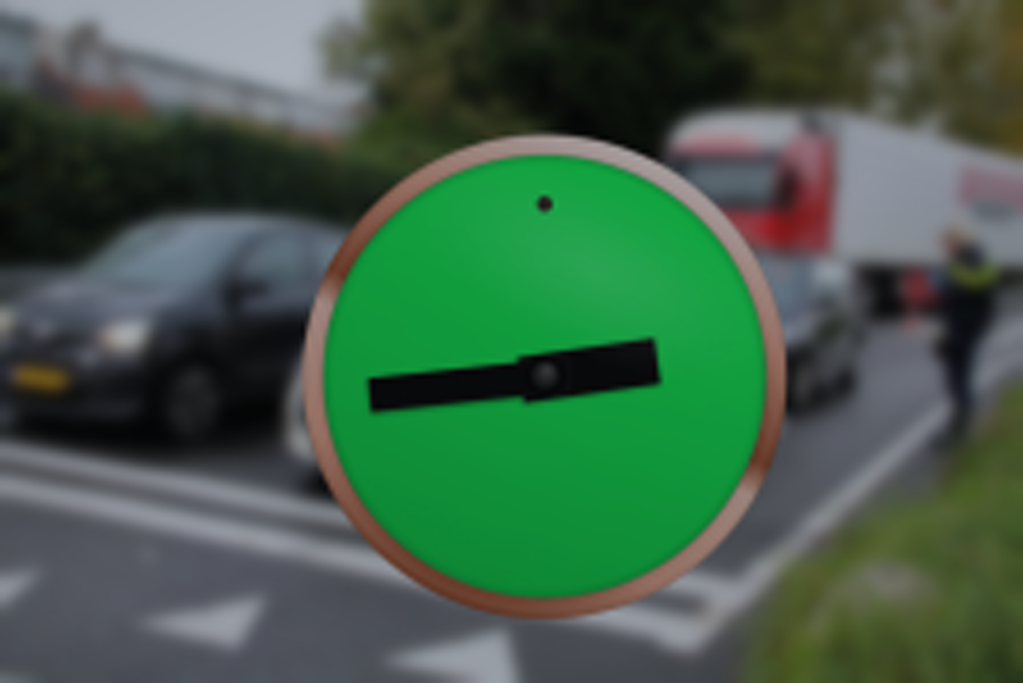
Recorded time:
2 h 44 min
